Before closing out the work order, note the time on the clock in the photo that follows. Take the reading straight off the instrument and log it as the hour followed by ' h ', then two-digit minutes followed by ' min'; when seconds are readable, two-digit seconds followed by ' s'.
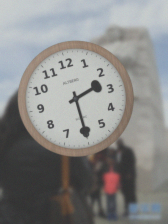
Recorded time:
2 h 30 min
